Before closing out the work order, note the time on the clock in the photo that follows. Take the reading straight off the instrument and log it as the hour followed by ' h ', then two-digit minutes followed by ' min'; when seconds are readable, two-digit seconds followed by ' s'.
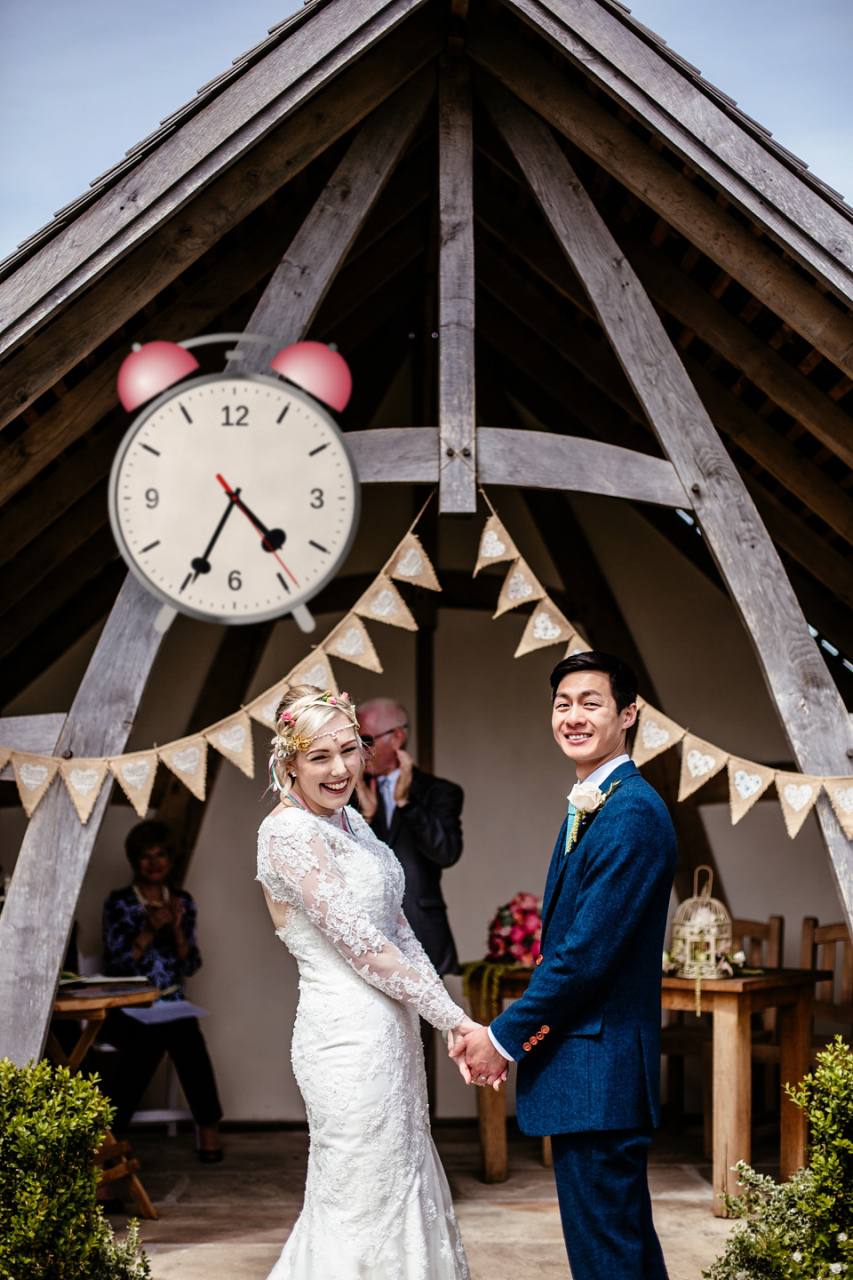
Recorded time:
4 h 34 min 24 s
